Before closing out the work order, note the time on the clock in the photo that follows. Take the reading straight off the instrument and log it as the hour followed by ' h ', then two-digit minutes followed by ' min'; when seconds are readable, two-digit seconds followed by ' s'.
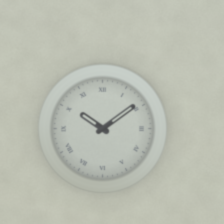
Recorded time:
10 h 09 min
